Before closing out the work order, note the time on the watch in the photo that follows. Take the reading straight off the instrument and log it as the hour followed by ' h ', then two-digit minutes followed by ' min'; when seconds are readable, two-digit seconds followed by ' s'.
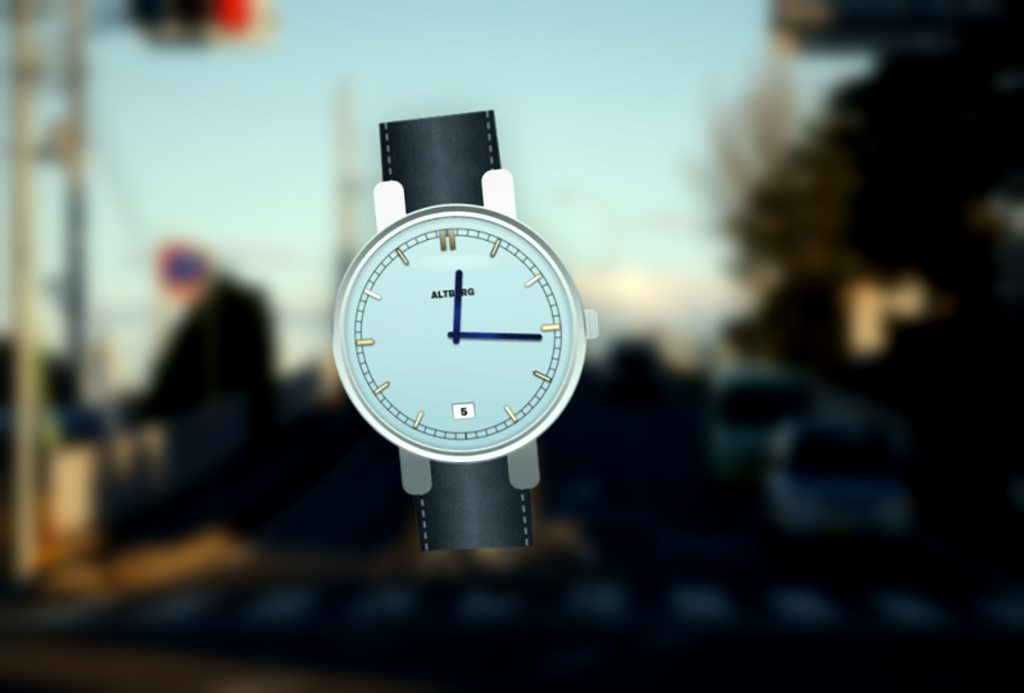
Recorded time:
12 h 16 min
